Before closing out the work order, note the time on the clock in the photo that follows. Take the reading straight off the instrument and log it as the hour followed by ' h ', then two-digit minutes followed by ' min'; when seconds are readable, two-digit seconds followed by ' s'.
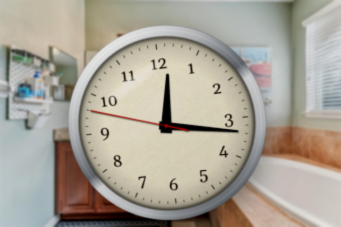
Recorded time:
12 h 16 min 48 s
